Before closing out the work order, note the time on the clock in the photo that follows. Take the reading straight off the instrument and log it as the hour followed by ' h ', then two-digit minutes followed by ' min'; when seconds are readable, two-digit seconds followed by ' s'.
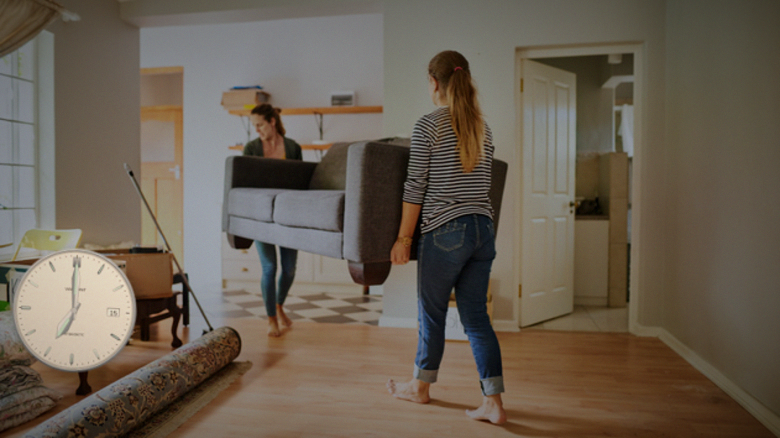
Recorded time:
7 h 00 min
